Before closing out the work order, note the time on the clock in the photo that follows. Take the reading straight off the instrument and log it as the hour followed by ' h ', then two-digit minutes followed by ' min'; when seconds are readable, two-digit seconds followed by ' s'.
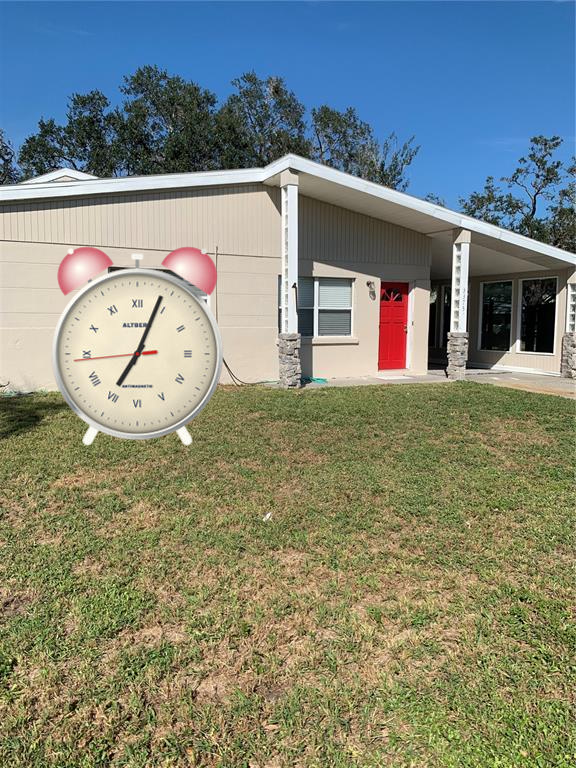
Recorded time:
7 h 03 min 44 s
